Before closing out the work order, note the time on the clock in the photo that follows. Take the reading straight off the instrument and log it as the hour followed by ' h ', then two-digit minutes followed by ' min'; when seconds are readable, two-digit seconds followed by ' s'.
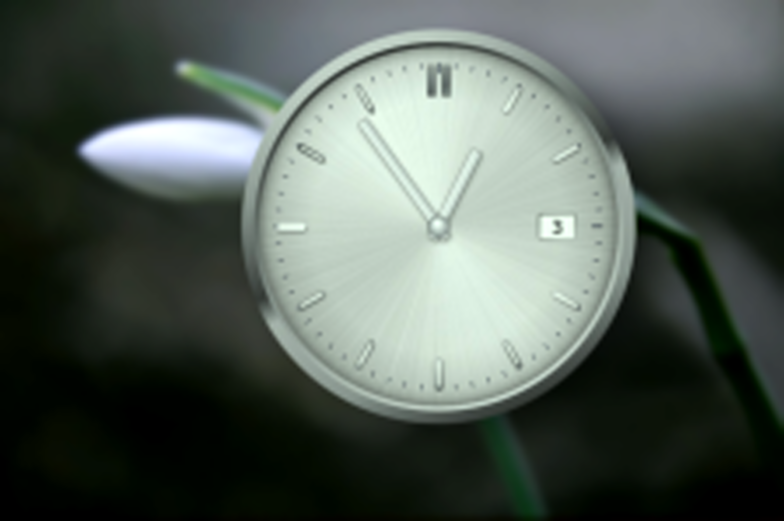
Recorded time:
12 h 54 min
